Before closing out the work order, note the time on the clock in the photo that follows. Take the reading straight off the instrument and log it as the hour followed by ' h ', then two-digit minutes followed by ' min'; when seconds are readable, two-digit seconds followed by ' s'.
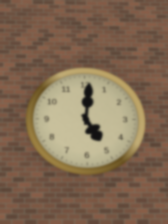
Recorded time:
5 h 01 min
